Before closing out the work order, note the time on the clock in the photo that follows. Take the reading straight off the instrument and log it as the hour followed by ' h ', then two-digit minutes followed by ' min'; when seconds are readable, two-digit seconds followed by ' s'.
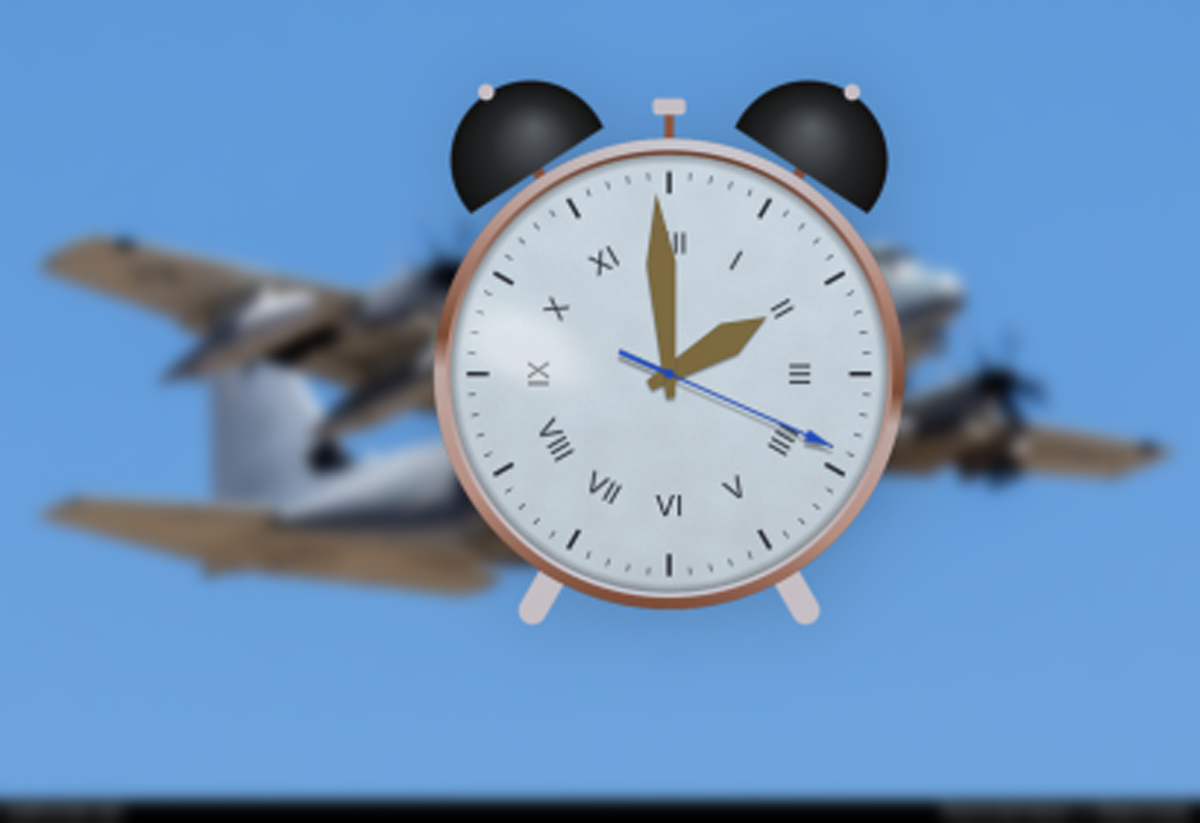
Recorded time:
1 h 59 min 19 s
